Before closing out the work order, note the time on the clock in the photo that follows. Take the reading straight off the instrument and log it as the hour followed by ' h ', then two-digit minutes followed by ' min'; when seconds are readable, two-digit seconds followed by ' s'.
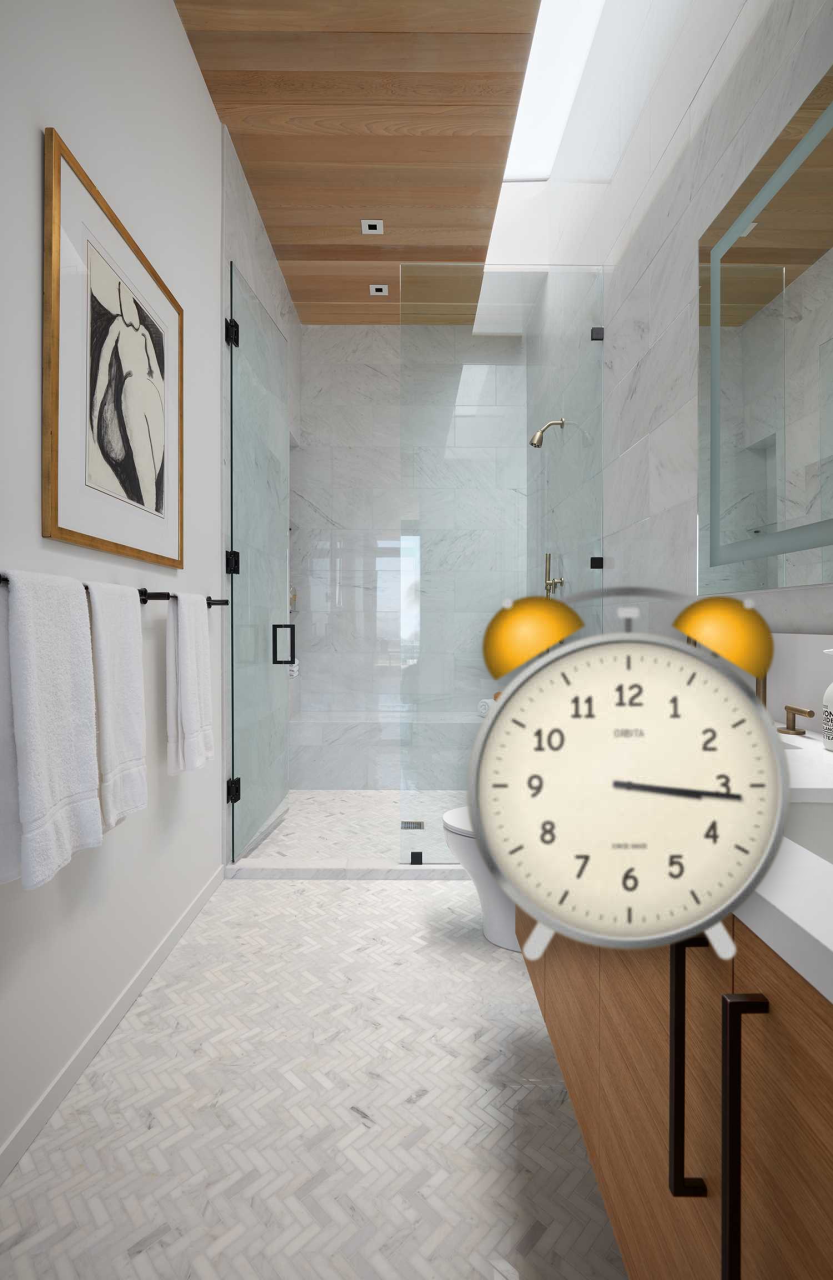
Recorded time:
3 h 16 min
